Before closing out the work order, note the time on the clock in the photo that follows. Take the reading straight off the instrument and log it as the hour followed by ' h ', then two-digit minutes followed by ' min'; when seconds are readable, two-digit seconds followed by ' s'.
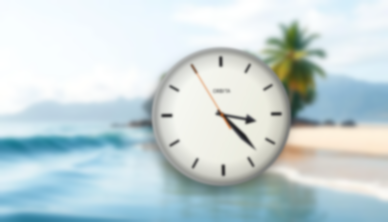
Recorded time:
3 h 22 min 55 s
